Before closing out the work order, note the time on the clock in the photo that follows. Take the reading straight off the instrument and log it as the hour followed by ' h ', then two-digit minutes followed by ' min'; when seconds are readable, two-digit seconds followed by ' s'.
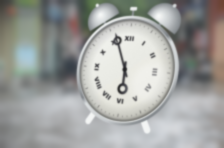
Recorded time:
5 h 56 min
